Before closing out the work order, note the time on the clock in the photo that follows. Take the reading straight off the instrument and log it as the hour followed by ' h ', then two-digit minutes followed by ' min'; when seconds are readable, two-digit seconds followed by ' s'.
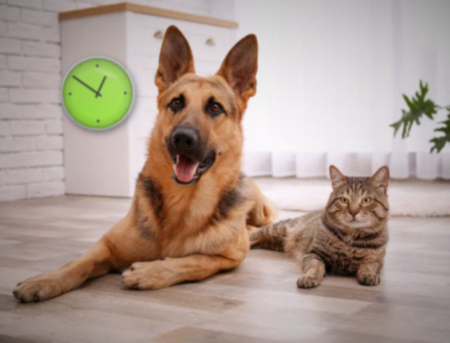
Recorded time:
12 h 51 min
